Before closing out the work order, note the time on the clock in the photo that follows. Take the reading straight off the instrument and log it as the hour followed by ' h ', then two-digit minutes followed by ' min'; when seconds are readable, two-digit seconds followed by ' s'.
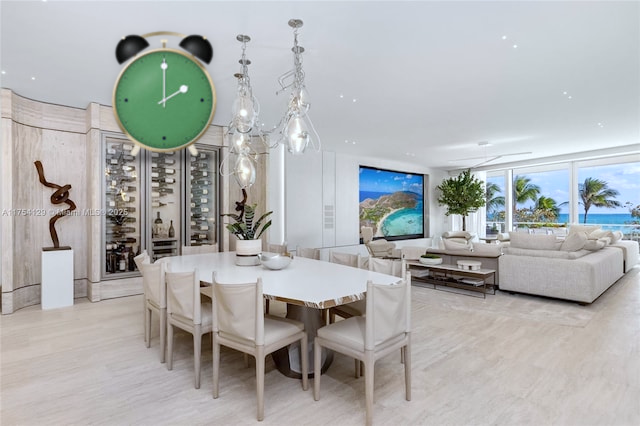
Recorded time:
2 h 00 min
